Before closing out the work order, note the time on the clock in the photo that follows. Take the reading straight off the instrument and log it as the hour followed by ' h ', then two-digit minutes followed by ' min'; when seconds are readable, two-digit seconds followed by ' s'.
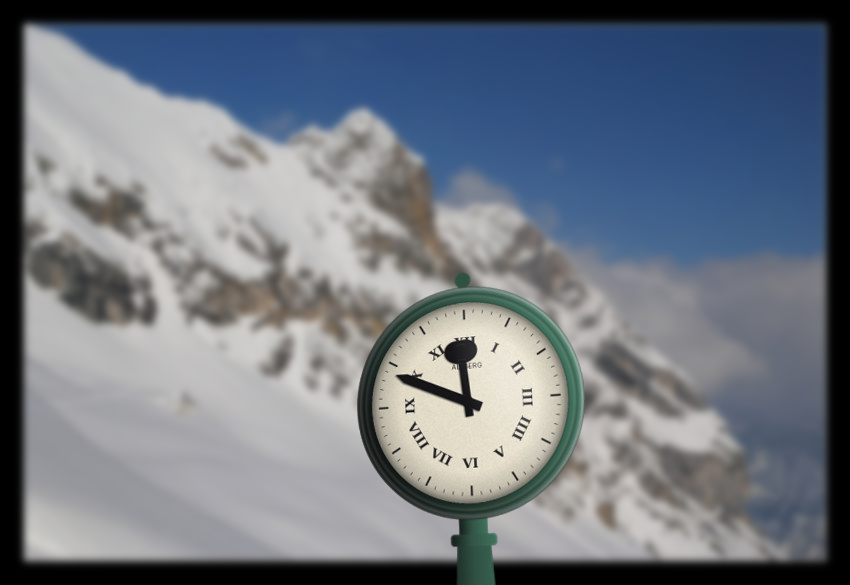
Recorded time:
11 h 49 min
